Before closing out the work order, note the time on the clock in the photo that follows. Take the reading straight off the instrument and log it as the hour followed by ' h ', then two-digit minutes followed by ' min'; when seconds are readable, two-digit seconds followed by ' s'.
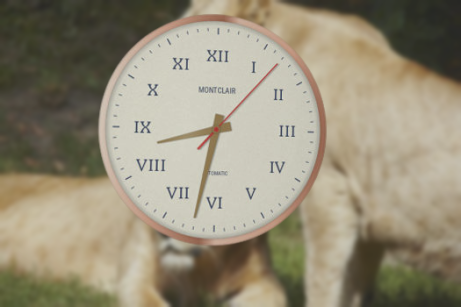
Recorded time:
8 h 32 min 07 s
